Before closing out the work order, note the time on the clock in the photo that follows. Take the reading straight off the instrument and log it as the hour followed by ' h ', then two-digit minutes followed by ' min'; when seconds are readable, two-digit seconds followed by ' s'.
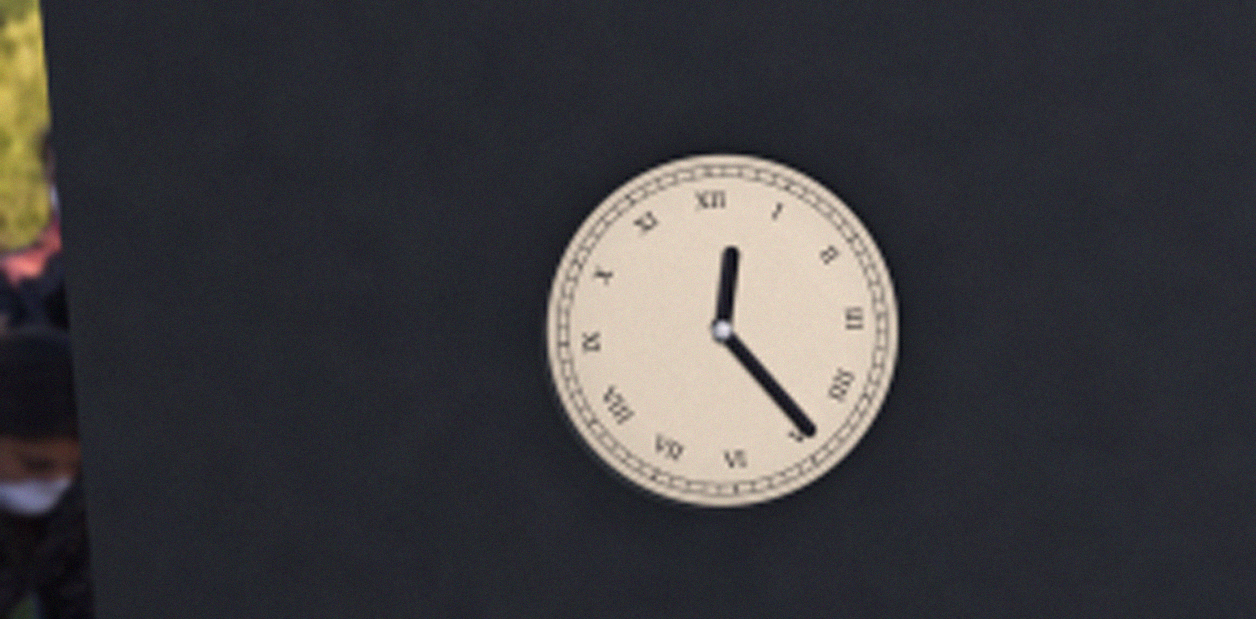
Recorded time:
12 h 24 min
